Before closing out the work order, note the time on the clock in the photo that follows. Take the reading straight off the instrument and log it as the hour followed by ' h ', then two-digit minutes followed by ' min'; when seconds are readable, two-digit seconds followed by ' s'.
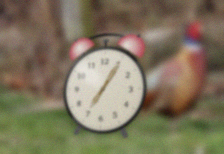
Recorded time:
7 h 05 min
